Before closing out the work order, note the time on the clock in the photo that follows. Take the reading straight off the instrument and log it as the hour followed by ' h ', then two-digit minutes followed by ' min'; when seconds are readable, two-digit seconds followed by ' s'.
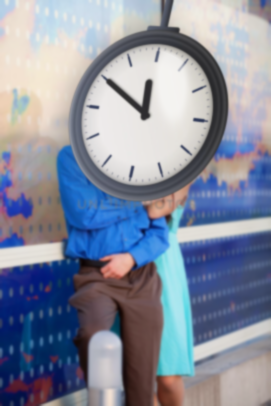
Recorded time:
11 h 50 min
